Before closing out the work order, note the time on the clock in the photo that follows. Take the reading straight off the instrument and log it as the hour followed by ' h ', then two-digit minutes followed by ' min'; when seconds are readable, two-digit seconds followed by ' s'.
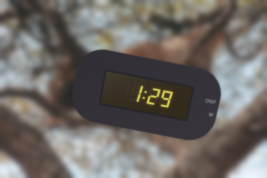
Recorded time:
1 h 29 min
